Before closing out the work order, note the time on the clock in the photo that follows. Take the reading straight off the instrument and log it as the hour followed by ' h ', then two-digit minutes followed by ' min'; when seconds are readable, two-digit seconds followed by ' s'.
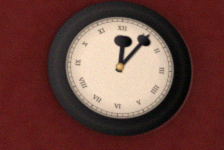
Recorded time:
12 h 06 min
